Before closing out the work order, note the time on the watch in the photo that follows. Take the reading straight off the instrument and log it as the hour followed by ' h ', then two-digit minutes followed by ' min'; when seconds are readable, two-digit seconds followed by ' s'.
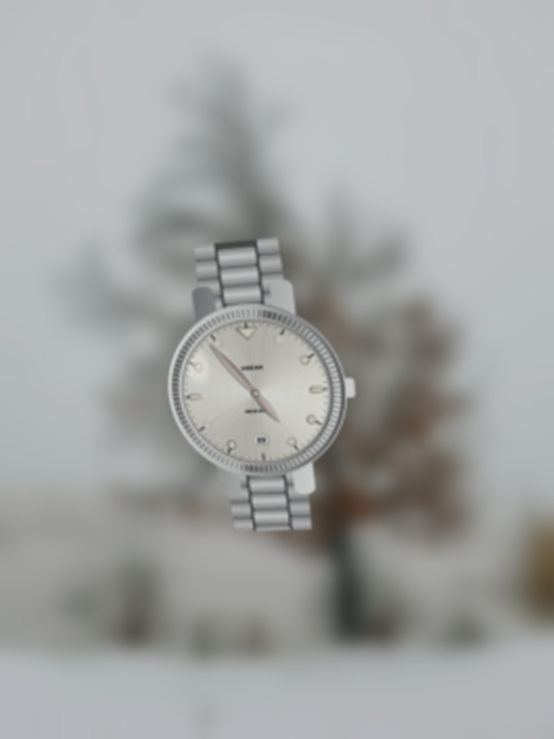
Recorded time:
4 h 54 min
